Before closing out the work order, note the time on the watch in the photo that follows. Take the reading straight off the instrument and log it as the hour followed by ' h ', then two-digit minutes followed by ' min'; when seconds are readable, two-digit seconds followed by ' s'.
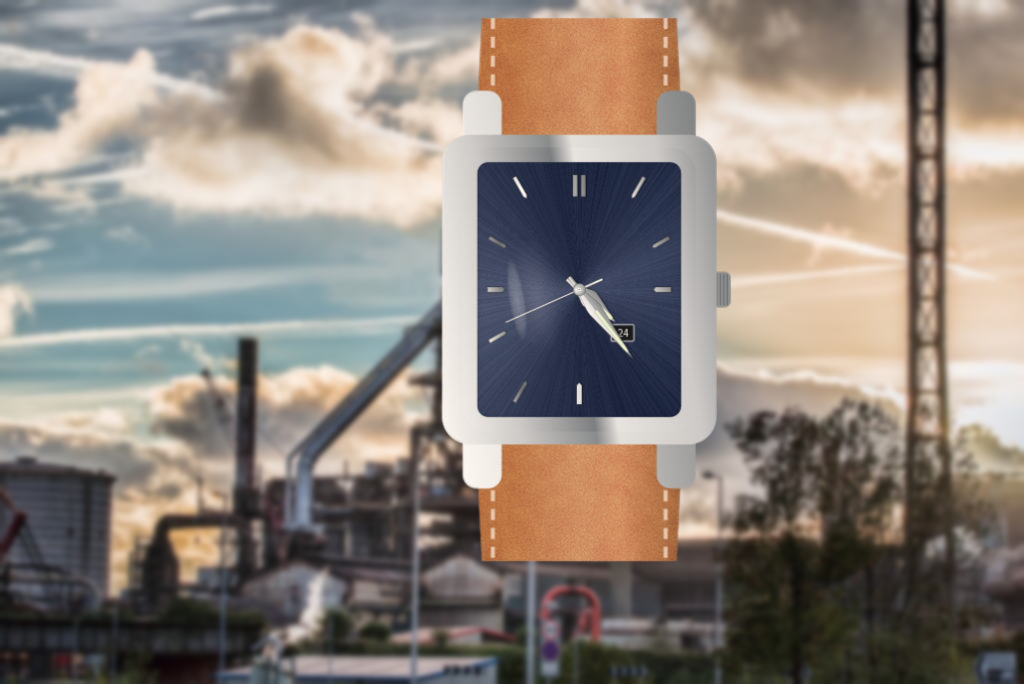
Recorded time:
4 h 23 min 41 s
